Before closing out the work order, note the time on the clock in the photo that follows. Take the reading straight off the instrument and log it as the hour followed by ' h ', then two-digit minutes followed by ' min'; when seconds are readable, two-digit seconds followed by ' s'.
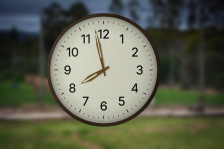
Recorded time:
7 h 58 min
